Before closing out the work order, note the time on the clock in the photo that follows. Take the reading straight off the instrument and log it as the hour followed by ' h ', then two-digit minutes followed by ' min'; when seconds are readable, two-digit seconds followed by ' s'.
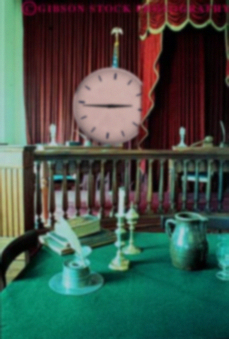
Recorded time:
2 h 44 min
